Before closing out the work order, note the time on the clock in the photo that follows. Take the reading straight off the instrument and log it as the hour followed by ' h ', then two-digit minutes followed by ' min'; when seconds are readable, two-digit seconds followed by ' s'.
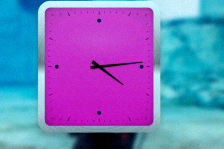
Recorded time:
4 h 14 min
